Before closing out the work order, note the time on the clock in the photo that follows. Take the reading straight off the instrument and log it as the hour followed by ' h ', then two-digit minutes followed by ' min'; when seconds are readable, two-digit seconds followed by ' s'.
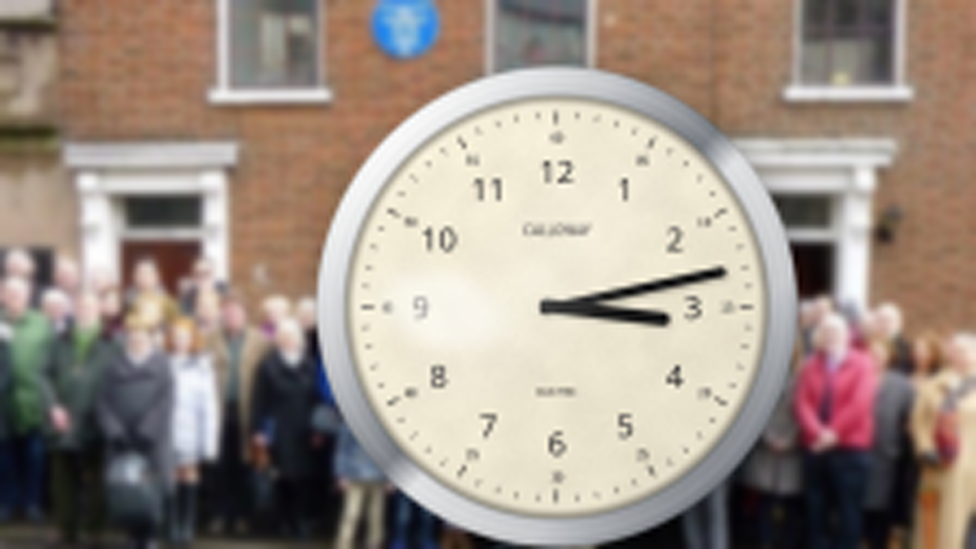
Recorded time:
3 h 13 min
